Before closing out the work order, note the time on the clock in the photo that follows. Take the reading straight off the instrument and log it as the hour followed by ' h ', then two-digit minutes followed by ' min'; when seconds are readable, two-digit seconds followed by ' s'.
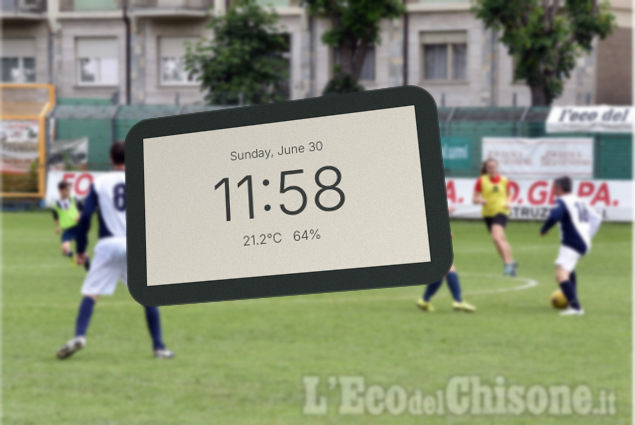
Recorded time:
11 h 58 min
